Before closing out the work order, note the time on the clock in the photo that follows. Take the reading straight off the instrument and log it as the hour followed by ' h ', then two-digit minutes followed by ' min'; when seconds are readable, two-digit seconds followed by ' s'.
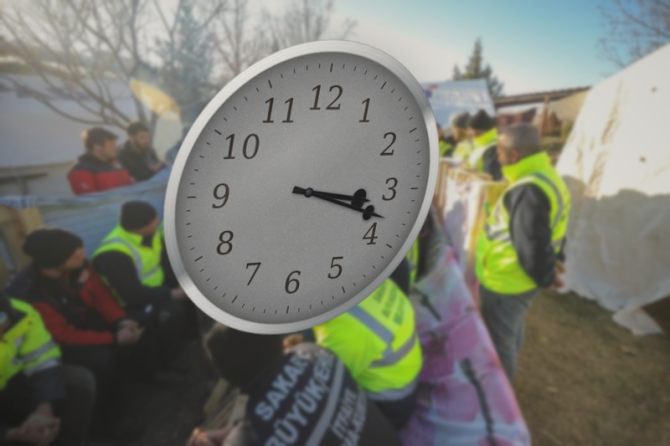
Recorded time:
3 h 18 min
